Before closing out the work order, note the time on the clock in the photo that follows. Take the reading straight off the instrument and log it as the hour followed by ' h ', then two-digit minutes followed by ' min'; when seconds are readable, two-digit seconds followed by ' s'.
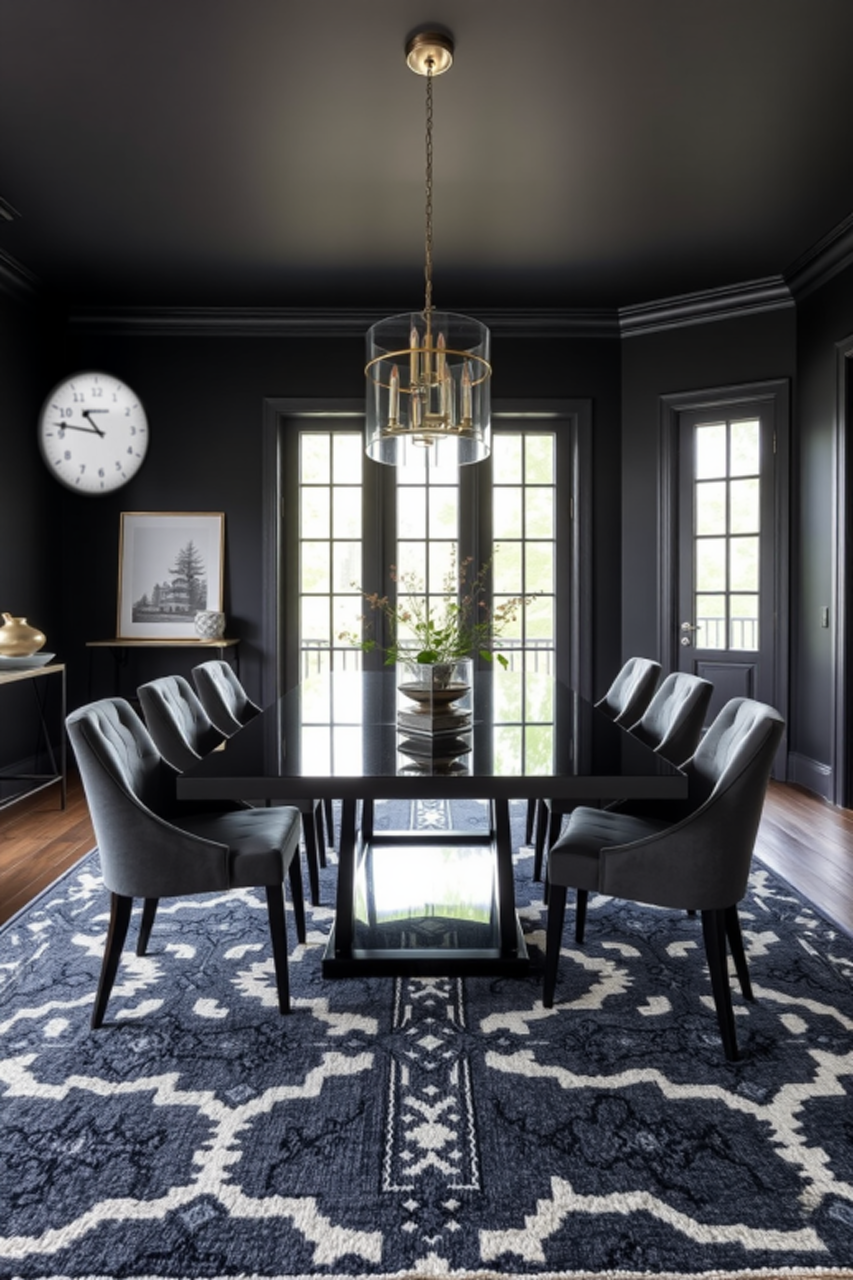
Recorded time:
10 h 47 min
